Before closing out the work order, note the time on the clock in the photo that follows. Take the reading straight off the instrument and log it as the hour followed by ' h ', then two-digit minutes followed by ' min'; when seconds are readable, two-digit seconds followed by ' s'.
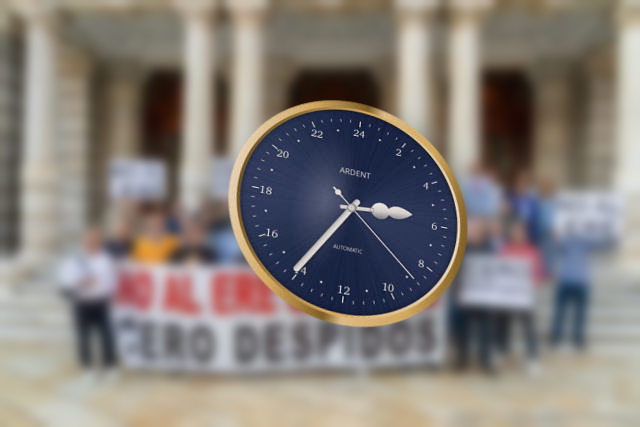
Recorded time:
5 h 35 min 22 s
